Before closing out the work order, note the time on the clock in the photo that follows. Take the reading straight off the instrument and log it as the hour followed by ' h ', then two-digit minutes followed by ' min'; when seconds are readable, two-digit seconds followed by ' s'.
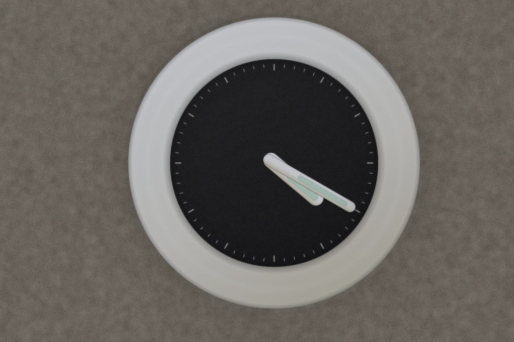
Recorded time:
4 h 20 min
